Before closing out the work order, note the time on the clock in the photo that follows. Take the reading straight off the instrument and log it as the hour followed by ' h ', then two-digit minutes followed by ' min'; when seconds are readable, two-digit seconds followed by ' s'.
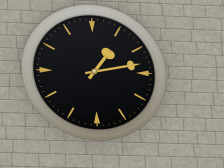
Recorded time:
1 h 13 min
